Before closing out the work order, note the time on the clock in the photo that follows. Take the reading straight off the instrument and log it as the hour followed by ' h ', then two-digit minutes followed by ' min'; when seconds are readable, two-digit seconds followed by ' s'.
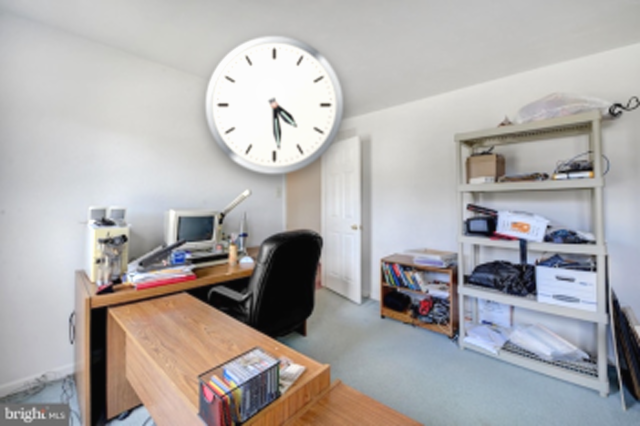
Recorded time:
4 h 29 min
